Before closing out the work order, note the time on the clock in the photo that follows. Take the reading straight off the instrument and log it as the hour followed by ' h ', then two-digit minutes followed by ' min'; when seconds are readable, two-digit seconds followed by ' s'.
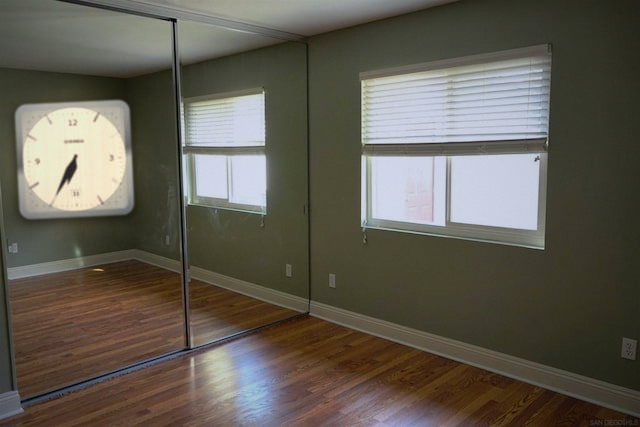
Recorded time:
6 h 35 min
